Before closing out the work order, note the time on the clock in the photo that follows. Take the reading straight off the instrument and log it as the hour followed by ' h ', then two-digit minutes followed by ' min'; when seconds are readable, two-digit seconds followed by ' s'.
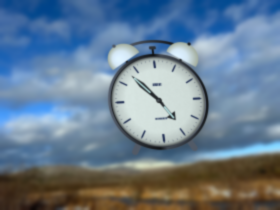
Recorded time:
4 h 53 min
